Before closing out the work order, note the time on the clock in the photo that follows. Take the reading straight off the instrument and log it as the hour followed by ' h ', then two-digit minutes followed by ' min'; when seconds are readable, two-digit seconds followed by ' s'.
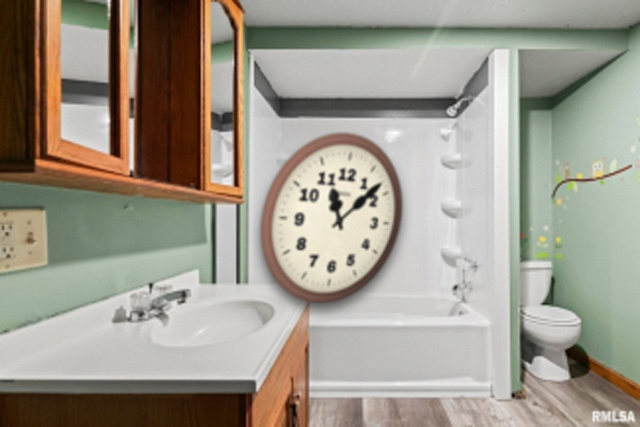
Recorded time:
11 h 08 min
